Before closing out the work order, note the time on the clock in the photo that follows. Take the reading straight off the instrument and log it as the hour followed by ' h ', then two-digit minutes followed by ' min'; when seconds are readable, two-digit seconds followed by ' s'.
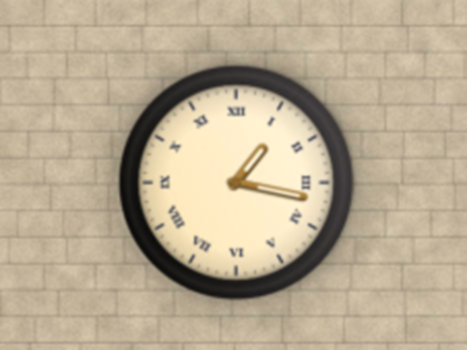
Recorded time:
1 h 17 min
